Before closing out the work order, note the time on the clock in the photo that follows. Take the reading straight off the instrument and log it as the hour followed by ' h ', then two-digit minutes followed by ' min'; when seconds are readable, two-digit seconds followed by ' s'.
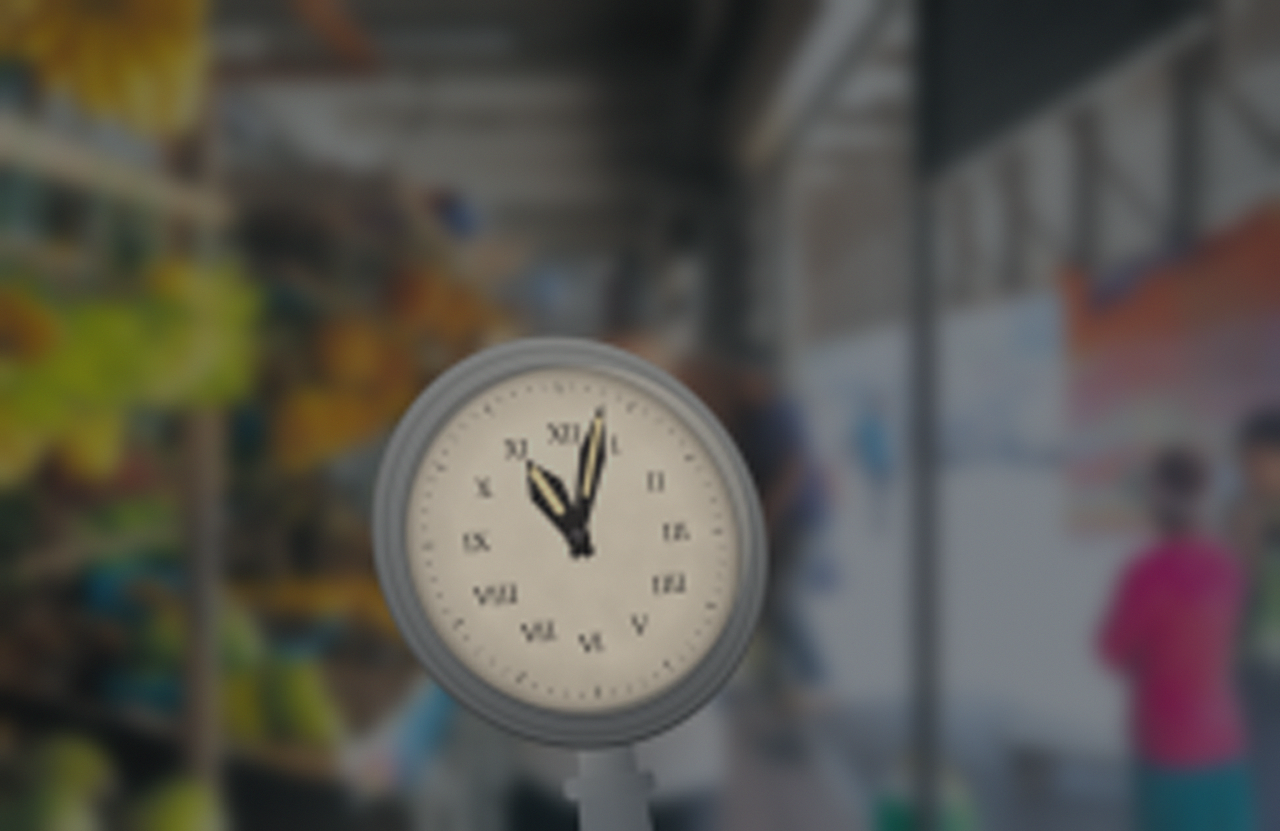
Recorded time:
11 h 03 min
